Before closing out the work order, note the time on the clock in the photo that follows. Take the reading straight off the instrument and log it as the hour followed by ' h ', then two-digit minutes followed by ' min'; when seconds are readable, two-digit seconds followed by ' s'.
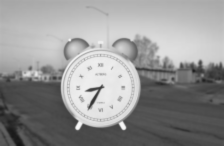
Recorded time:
8 h 35 min
